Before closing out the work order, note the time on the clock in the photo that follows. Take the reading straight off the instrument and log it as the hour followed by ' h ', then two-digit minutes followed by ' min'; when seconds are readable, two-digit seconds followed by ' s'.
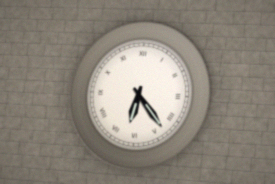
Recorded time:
6 h 23 min
